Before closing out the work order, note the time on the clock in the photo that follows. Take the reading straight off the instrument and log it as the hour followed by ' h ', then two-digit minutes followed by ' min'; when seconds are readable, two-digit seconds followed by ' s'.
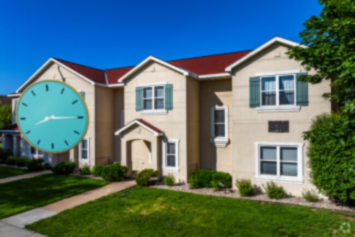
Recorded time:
8 h 15 min
